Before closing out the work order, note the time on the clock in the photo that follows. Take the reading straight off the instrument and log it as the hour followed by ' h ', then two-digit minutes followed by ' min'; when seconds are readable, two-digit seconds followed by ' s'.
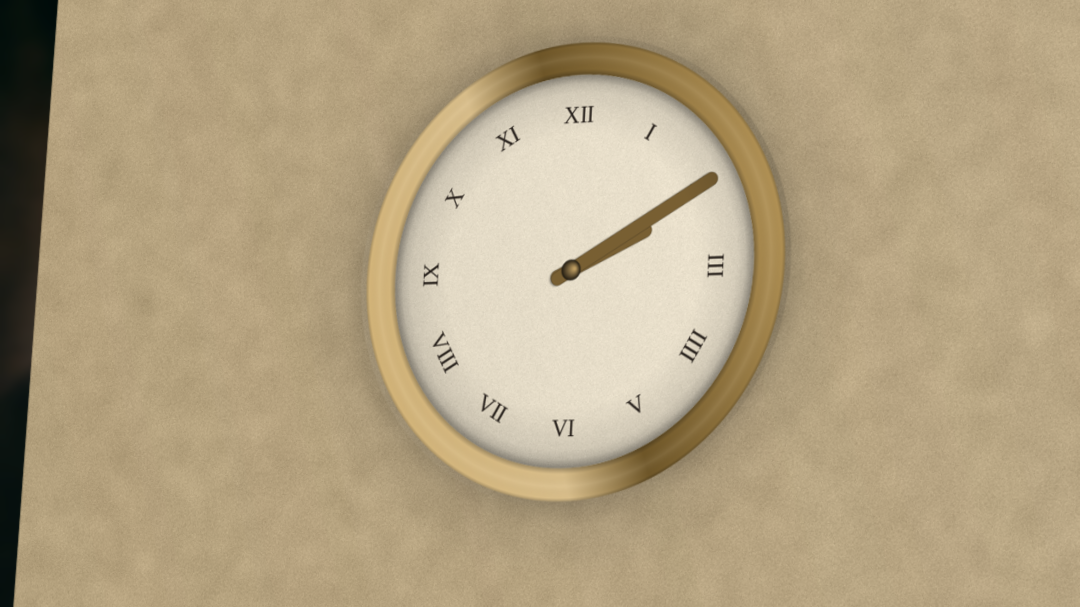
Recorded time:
2 h 10 min
